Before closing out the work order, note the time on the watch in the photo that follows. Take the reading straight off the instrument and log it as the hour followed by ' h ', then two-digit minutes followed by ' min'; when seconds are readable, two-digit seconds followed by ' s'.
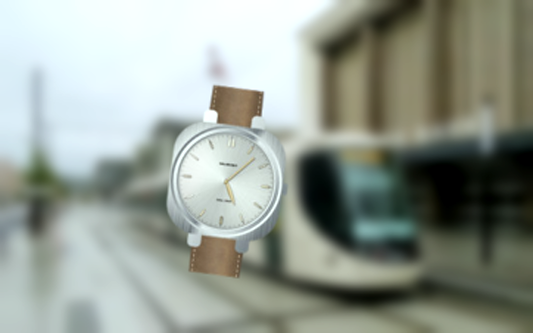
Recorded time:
5 h 07 min
